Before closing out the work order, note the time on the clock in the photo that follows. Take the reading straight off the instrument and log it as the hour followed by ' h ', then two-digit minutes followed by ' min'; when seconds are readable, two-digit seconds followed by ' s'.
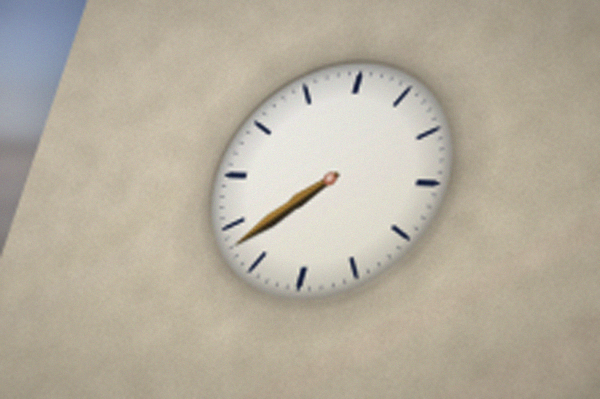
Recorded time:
7 h 38 min
